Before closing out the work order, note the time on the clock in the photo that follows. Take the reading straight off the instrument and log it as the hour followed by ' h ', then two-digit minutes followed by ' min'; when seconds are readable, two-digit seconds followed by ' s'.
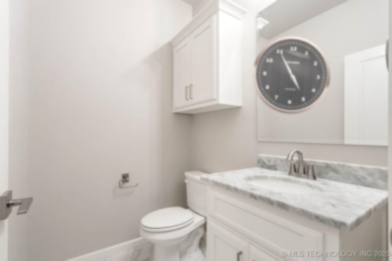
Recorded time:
4 h 55 min
